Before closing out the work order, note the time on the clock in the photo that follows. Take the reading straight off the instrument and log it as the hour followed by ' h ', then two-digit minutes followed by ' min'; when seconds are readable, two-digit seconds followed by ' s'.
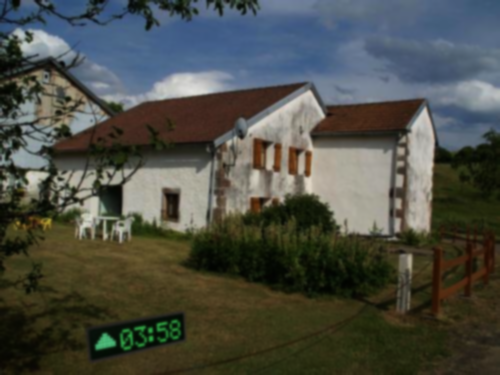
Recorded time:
3 h 58 min
